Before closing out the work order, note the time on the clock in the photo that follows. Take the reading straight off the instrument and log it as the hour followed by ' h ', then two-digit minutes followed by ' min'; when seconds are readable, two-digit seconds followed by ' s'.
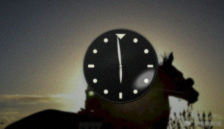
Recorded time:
5 h 59 min
